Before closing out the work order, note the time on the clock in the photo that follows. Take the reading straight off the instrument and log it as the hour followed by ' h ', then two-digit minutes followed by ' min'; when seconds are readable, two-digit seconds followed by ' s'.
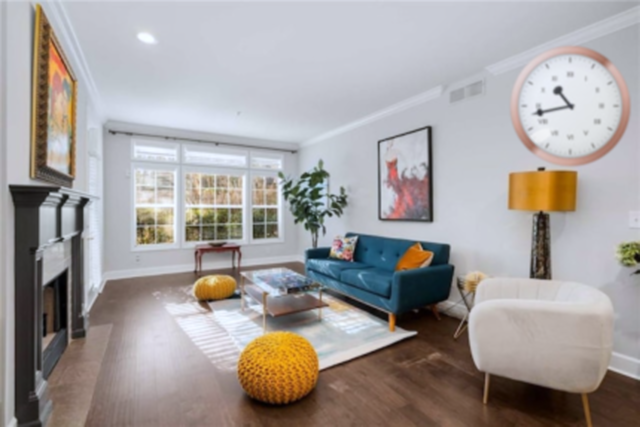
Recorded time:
10 h 43 min
